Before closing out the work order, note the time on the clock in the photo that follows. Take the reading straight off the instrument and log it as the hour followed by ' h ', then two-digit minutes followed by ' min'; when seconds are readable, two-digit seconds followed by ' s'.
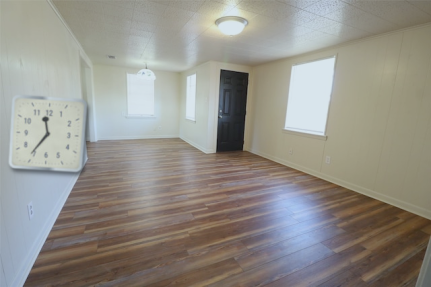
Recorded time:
11 h 36 min
